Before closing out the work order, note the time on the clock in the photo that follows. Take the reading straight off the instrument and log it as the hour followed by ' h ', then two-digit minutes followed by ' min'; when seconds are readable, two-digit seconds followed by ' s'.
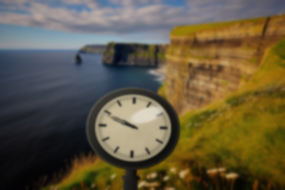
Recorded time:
9 h 49 min
